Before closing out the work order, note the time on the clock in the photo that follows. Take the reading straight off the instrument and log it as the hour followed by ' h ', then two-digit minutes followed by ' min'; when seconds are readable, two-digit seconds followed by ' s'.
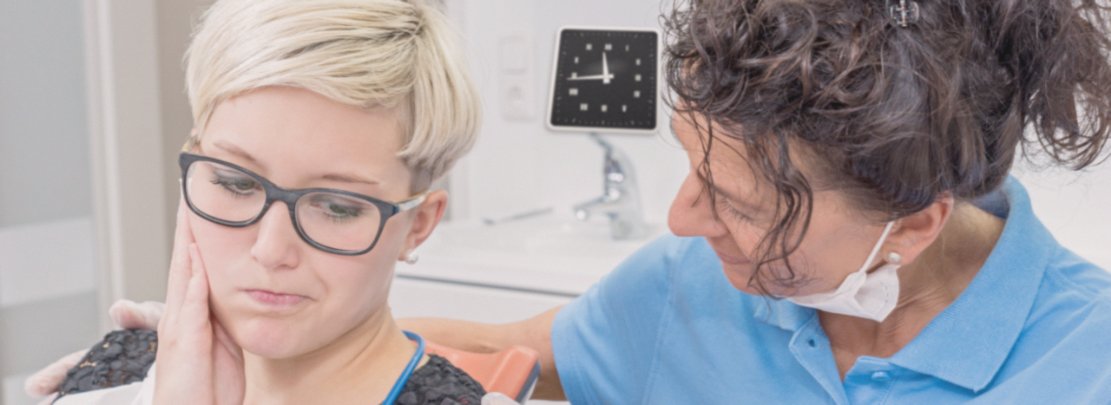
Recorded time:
11 h 44 min
